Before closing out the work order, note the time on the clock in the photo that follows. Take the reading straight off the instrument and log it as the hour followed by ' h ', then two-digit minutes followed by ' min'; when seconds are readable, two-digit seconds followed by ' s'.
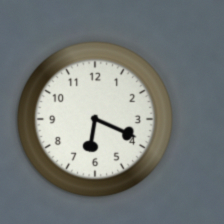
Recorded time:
6 h 19 min
